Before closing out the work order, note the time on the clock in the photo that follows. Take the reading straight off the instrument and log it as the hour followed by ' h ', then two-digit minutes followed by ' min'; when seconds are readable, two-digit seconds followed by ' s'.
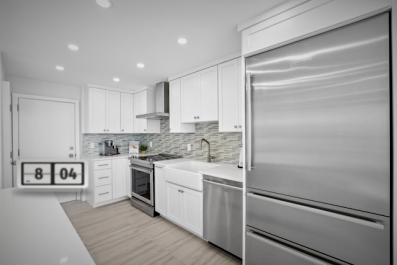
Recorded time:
8 h 04 min
